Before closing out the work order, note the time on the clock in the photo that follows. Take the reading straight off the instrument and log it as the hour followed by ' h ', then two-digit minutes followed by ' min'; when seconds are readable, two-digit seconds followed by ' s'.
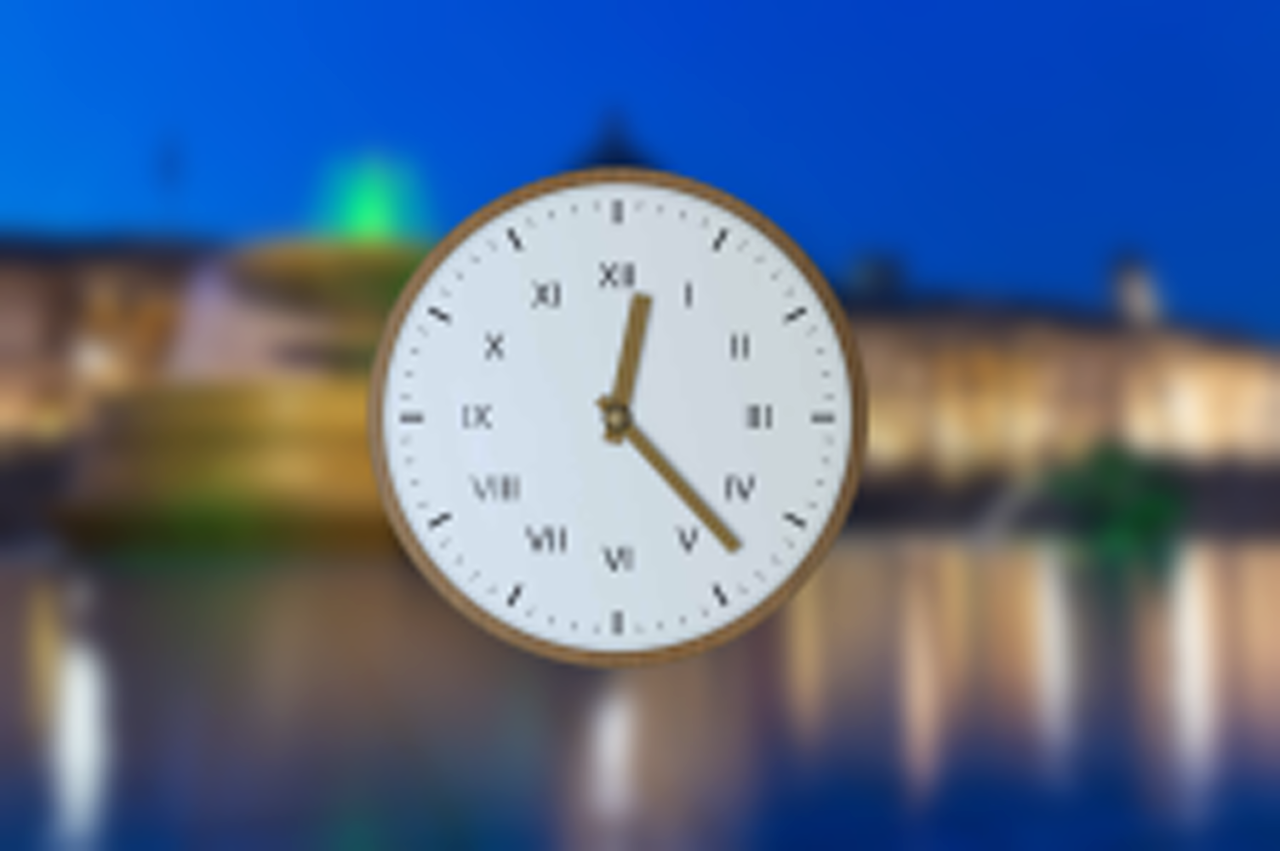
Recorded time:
12 h 23 min
